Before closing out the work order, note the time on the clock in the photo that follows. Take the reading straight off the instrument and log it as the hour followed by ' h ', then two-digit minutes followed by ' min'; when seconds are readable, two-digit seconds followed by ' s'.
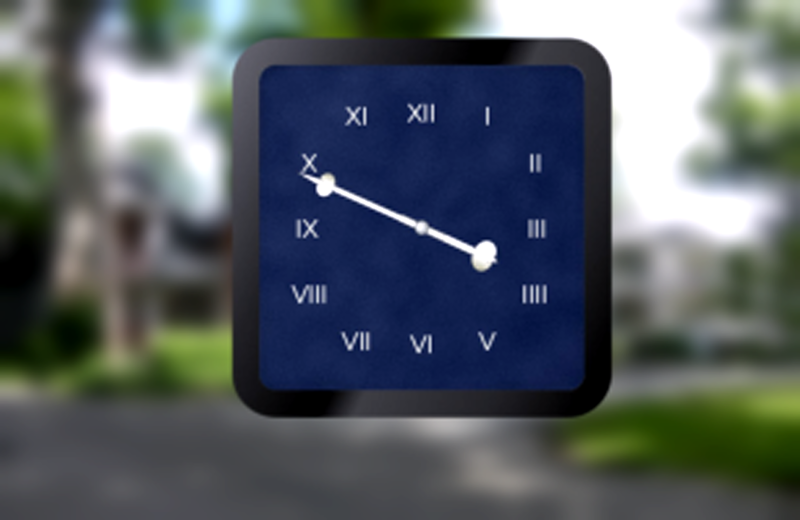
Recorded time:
3 h 49 min
